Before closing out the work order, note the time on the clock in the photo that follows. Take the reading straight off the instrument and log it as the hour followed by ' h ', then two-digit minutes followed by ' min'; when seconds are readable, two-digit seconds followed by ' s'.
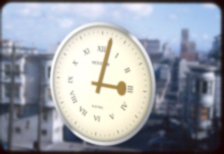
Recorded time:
3 h 02 min
